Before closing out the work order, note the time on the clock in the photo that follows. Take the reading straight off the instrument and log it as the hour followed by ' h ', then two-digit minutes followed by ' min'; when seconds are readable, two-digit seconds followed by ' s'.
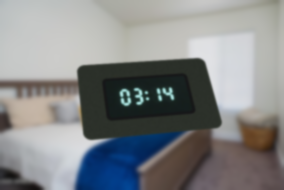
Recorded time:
3 h 14 min
